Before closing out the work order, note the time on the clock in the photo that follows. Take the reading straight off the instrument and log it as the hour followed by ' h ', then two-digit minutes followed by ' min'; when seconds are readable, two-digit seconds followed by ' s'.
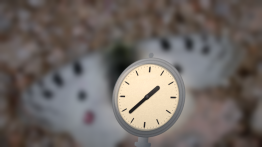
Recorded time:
1 h 38 min
